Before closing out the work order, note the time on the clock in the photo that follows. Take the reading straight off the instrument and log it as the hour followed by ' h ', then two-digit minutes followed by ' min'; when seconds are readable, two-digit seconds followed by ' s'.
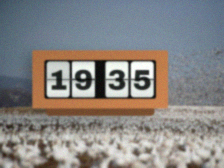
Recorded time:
19 h 35 min
